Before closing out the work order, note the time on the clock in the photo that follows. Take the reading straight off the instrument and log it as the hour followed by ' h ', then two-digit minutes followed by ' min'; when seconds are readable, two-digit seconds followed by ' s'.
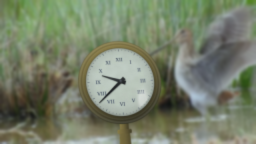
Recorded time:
9 h 38 min
